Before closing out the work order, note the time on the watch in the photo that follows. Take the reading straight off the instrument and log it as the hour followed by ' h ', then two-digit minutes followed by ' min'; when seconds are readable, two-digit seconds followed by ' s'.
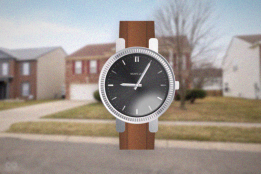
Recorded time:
9 h 05 min
